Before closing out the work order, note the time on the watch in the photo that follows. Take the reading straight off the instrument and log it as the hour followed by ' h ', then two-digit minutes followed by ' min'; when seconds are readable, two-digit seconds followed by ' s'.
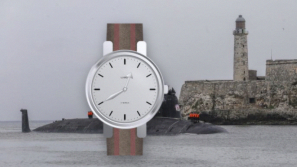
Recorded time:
12 h 40 min
